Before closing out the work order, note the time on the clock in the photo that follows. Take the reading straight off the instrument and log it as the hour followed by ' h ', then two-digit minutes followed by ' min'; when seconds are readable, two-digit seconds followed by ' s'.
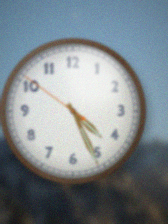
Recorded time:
4 h 25 min 51 s
